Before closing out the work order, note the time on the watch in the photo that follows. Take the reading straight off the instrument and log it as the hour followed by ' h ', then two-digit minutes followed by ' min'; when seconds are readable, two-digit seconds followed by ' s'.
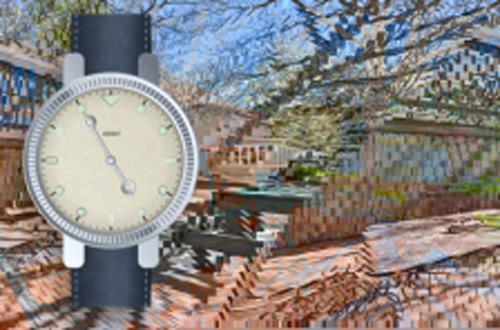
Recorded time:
4 h 55 min
